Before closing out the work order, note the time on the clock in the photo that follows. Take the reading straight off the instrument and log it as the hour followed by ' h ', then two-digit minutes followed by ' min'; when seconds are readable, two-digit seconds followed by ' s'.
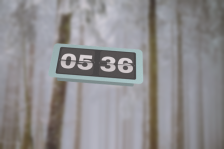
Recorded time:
5 h 36 min
